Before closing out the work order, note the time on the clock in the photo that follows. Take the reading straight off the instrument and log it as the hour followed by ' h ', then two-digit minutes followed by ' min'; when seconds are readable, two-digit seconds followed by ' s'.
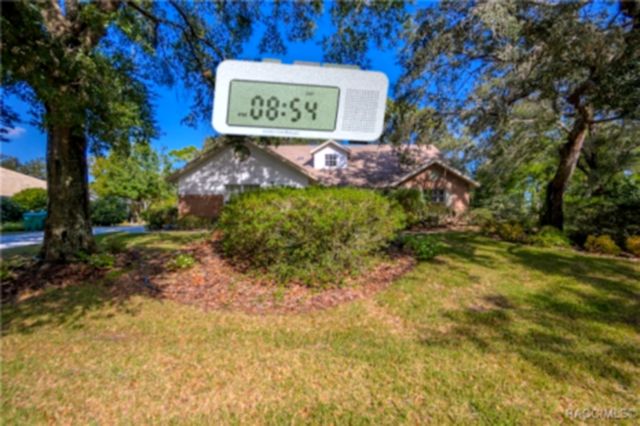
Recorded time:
8 h 54 min
